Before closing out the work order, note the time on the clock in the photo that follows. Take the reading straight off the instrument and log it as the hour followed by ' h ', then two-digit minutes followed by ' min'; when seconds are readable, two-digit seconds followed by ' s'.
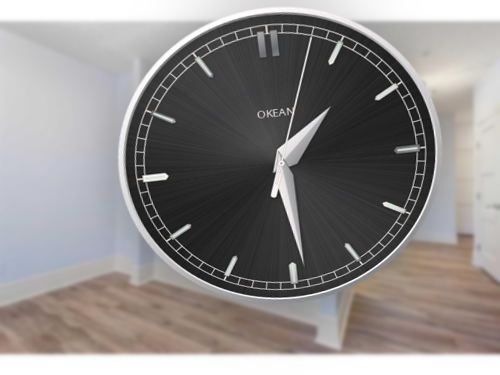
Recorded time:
1 h 29 min 03 s
